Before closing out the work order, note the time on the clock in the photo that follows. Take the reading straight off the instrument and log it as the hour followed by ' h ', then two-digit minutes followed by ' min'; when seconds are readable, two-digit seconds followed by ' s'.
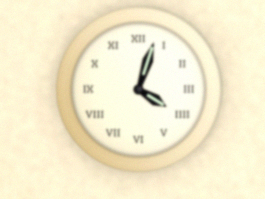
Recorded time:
4 h 03 min
